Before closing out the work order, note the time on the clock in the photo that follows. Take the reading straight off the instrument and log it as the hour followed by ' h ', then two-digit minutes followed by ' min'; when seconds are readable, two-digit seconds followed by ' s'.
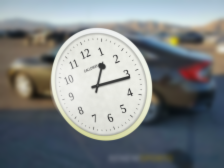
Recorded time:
1 h 16 min
